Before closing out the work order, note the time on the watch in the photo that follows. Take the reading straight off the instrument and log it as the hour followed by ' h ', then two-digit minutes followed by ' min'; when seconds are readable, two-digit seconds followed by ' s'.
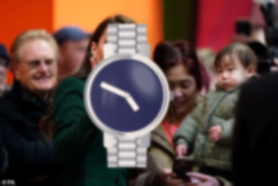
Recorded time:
4 h 49 min
